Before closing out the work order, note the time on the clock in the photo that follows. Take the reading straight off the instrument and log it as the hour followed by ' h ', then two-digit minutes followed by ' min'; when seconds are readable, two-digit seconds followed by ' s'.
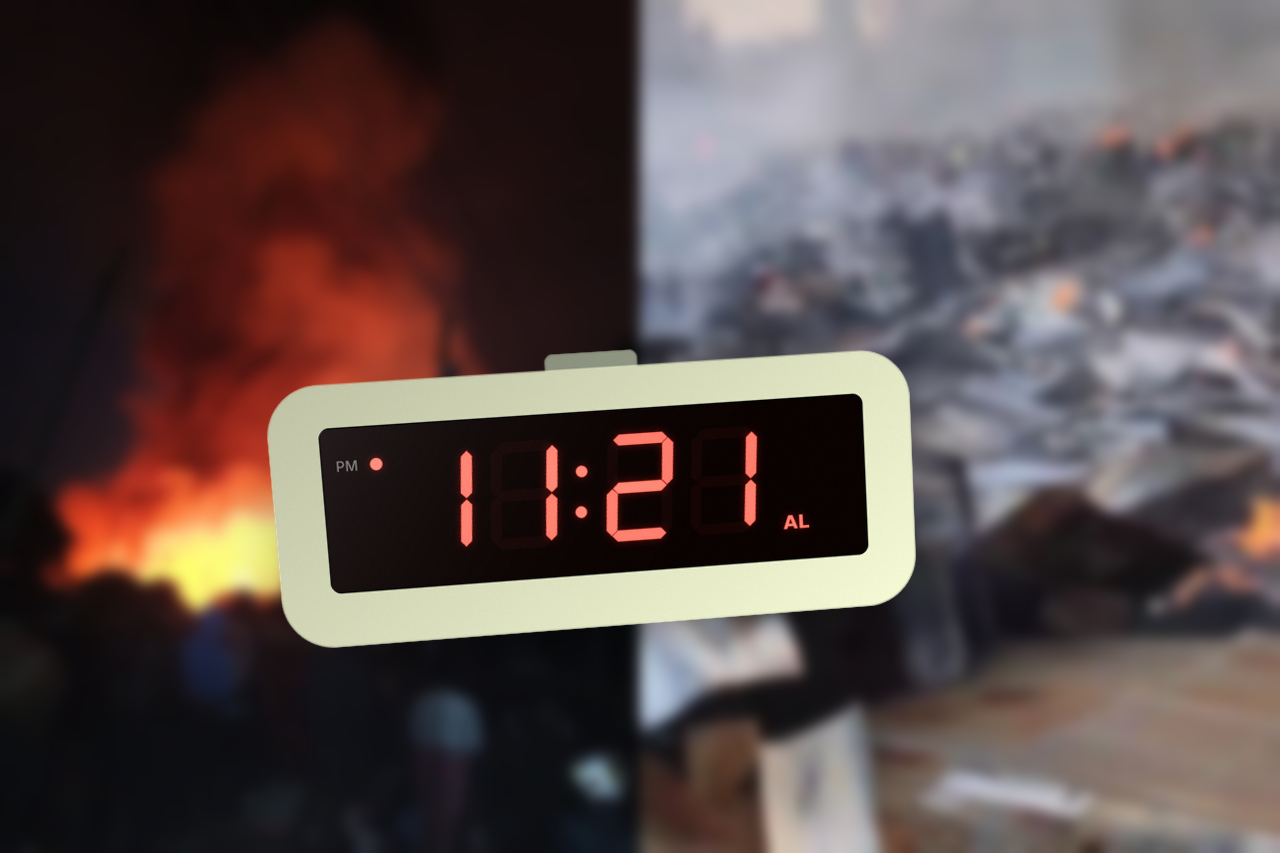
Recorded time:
11 h 21 min
